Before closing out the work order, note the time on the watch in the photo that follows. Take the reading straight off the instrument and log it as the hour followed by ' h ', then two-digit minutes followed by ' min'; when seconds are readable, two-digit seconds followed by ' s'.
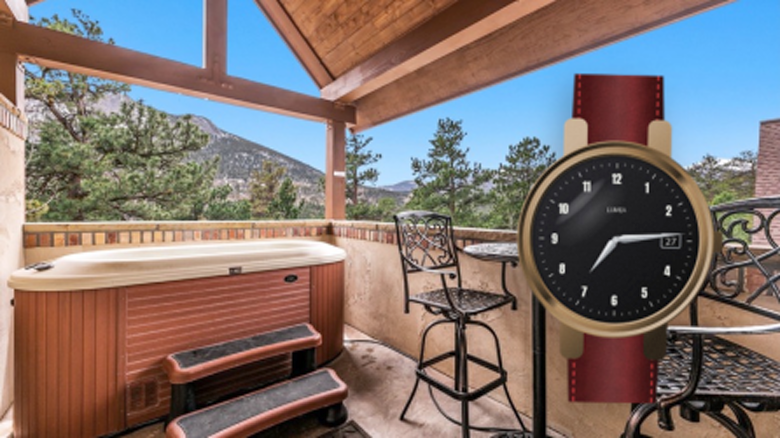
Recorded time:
7 h 14 min
